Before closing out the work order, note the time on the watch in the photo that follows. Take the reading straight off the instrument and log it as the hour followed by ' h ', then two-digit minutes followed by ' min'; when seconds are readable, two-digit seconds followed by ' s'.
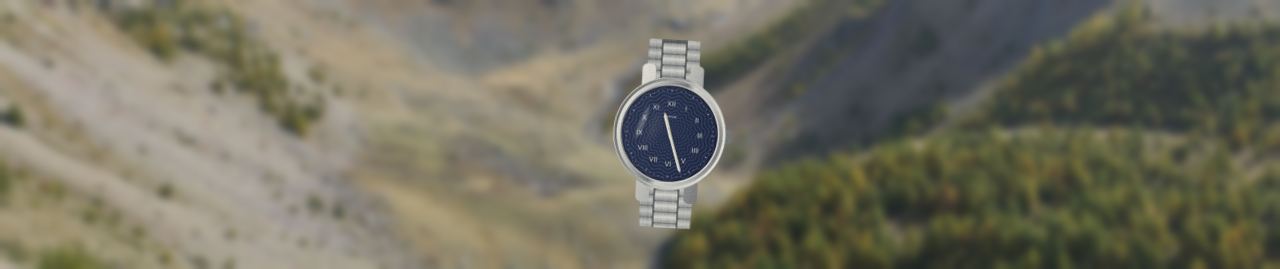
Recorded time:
11 h 27 min
